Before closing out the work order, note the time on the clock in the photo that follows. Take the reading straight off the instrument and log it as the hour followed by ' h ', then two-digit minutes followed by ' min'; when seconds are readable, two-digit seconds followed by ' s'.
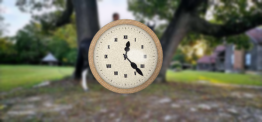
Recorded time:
12 h 23 min
